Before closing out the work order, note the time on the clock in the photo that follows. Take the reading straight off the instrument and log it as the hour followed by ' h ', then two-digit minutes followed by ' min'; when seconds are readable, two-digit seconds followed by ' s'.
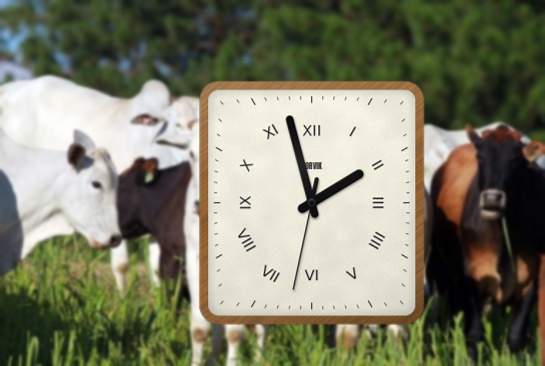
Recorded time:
1 h 57 min 32 s
